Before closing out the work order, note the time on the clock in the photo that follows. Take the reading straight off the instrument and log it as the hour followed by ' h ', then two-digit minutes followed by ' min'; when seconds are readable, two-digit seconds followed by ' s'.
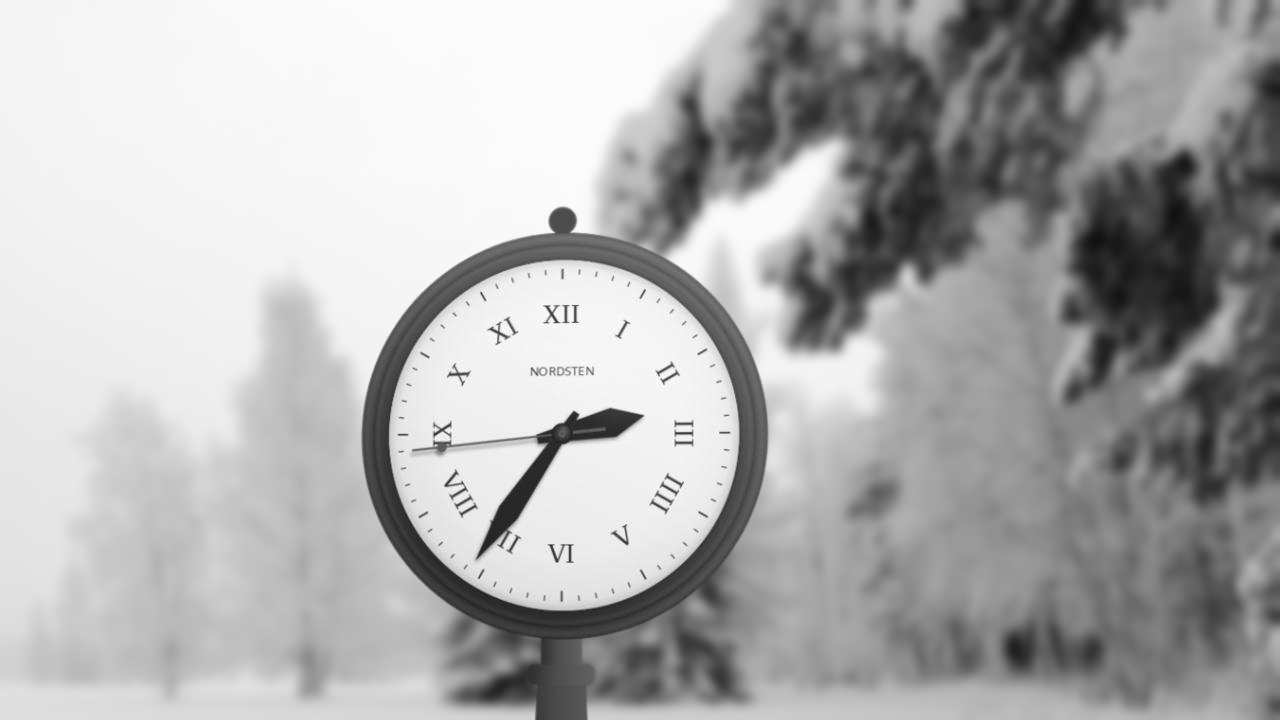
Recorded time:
2 h 35 min 44 s
